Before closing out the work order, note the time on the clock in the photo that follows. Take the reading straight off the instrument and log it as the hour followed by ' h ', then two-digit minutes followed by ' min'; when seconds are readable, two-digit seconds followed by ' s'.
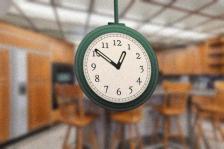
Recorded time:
12 h 51 min
